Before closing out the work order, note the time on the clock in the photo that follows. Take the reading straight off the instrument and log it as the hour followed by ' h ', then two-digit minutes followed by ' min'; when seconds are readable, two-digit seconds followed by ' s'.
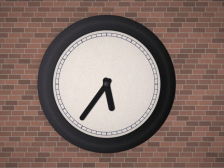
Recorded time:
5 h 36 min
